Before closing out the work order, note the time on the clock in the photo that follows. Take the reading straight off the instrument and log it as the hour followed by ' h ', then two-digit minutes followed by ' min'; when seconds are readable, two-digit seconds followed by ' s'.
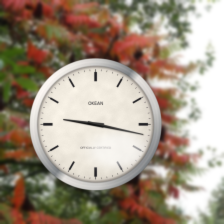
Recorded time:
9 h 17 min
